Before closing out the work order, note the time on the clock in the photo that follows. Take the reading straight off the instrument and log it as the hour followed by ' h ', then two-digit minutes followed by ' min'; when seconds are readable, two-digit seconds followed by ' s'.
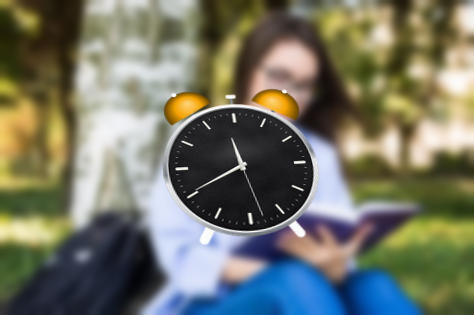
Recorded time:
11 h 40 min 28 s
